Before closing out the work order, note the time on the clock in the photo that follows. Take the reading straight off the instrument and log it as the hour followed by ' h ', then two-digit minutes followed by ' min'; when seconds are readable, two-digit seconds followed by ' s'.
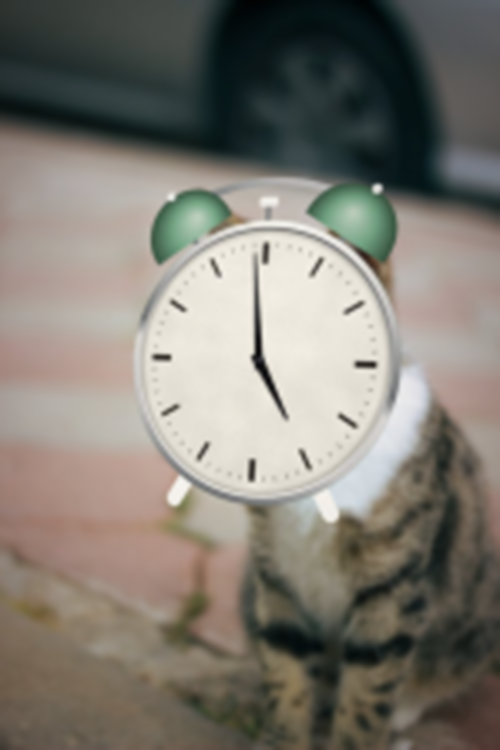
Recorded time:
4 h 59 min
